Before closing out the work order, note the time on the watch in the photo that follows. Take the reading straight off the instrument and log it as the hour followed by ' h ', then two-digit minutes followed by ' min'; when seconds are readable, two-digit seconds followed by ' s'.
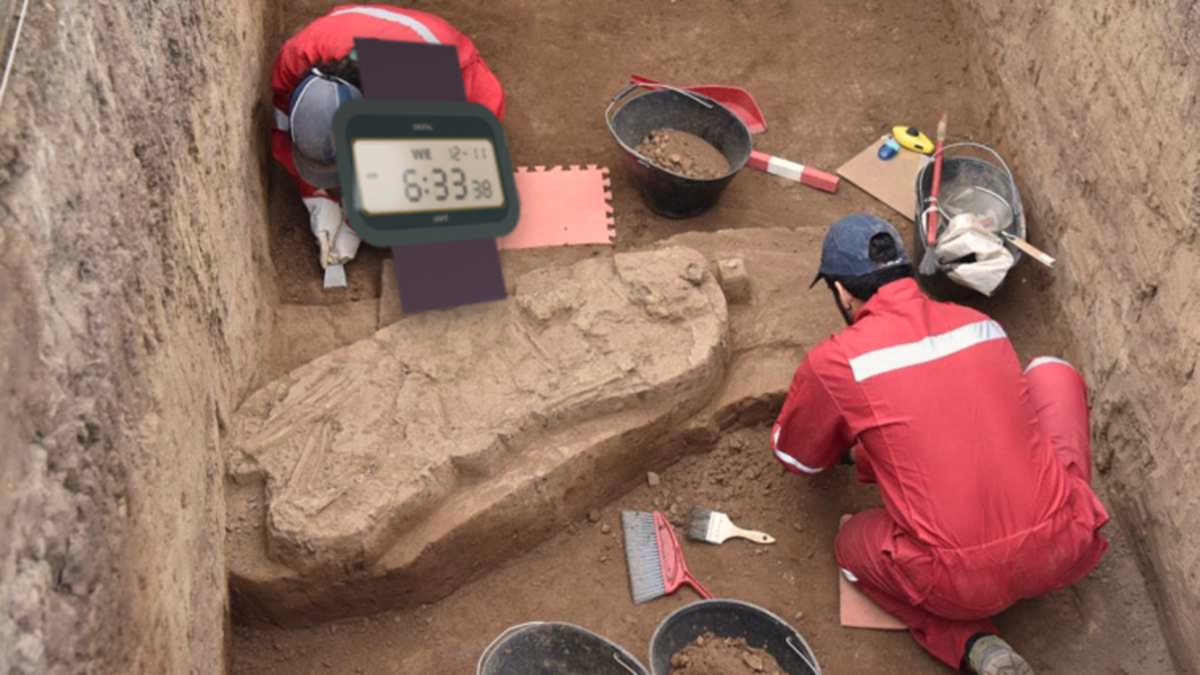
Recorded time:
6 h 33 min 38 s
